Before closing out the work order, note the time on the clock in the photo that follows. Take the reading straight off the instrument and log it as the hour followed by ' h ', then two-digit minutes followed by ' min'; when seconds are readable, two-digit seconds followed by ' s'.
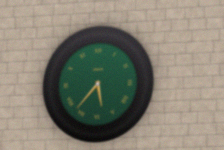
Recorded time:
5 h 37 min
